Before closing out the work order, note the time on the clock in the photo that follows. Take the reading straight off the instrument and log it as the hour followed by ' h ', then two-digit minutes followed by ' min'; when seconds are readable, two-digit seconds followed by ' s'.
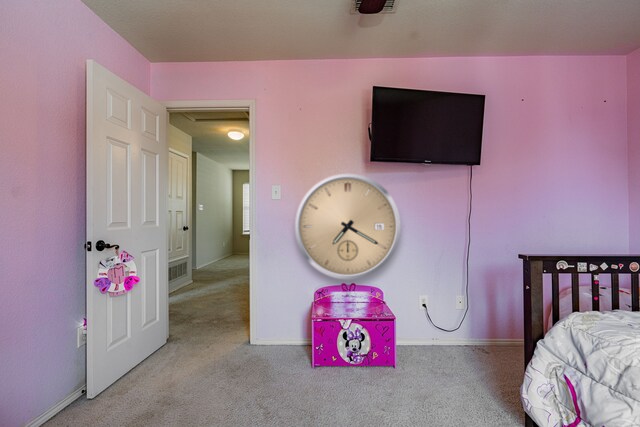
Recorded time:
7 h 20 min
